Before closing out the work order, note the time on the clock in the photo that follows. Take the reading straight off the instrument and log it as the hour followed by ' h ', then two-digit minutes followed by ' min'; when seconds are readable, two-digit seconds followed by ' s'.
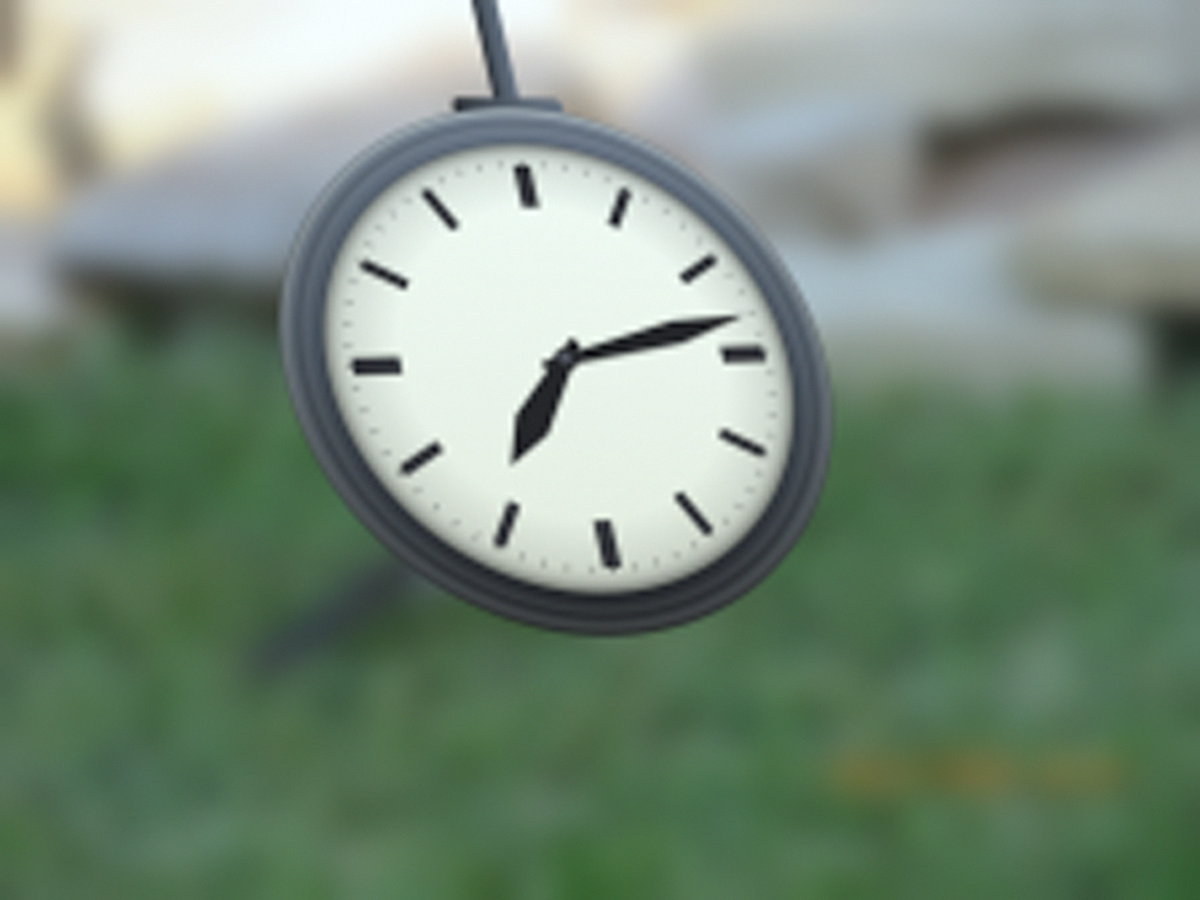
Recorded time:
7 h 13 min
